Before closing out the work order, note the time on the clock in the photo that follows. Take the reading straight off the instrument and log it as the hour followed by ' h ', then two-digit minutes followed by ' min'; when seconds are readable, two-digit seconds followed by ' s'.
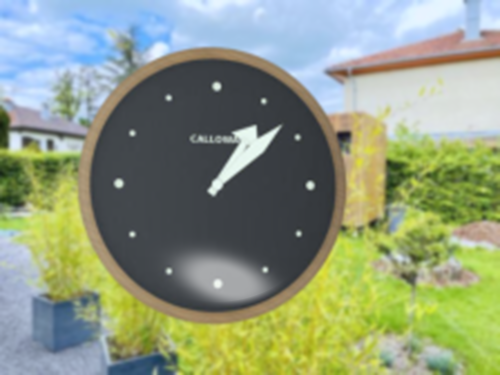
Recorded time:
1 h 08 min
